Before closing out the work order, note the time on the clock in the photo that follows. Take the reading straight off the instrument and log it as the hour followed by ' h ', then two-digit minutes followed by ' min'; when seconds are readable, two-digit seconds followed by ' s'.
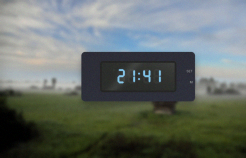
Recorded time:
21 h 41 min
